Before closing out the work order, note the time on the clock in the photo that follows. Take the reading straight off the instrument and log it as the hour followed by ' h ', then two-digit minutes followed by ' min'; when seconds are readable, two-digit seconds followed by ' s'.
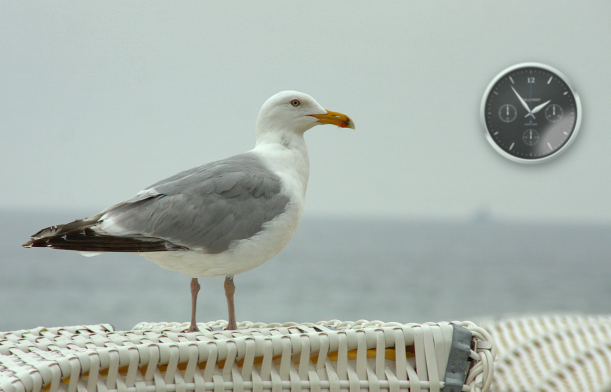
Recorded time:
1 h 54 min
